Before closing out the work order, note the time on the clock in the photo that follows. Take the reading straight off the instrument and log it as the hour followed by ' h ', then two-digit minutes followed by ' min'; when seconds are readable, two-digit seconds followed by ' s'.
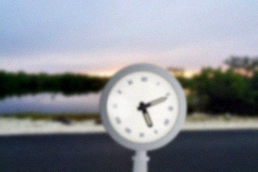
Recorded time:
5 h 11 min
